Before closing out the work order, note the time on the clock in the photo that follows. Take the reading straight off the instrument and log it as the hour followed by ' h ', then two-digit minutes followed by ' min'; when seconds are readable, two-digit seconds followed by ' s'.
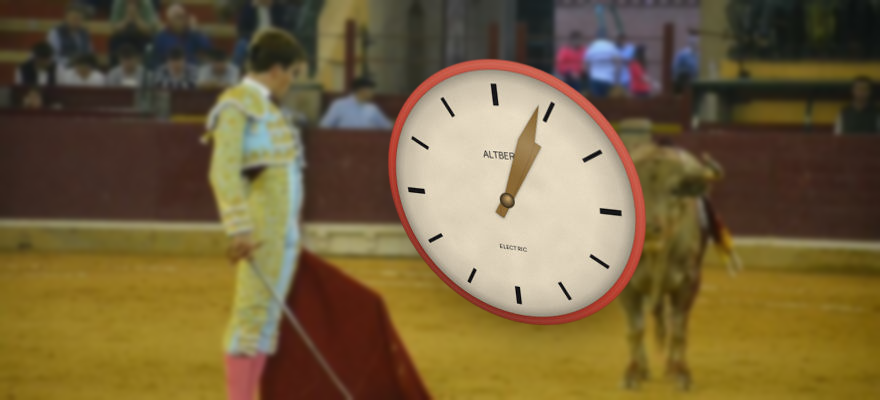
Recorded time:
1 h 04 min
